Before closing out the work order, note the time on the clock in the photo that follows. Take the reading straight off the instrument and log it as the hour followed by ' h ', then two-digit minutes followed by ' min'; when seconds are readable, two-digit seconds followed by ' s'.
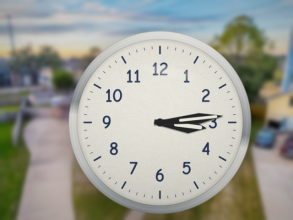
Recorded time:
3 h 14 min
